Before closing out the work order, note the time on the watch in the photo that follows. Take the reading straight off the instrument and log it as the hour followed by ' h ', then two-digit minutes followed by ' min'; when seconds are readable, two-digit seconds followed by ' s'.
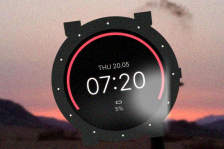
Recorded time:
7 h 20 min
